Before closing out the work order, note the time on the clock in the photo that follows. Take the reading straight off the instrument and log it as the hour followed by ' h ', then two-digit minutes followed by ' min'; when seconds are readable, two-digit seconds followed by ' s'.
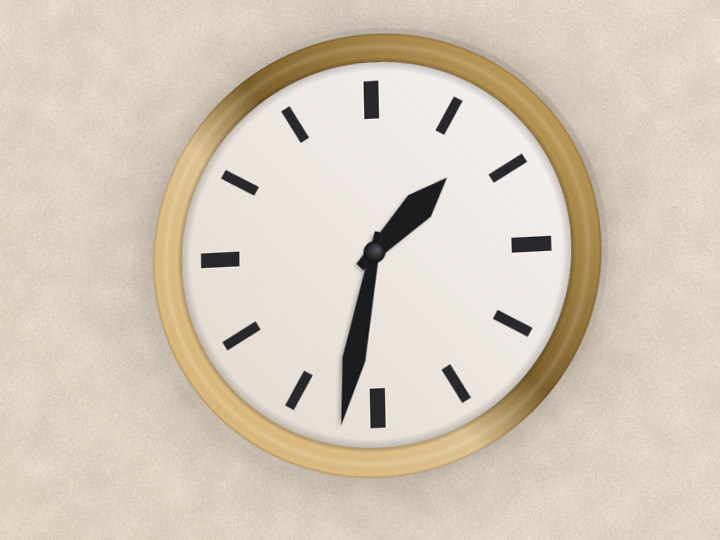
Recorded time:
1 h 32 min
